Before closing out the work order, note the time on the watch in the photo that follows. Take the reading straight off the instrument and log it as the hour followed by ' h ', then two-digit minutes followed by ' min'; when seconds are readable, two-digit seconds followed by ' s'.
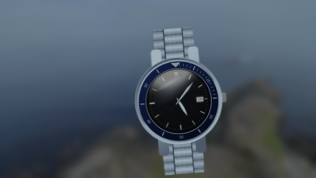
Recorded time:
5 h 07 min
